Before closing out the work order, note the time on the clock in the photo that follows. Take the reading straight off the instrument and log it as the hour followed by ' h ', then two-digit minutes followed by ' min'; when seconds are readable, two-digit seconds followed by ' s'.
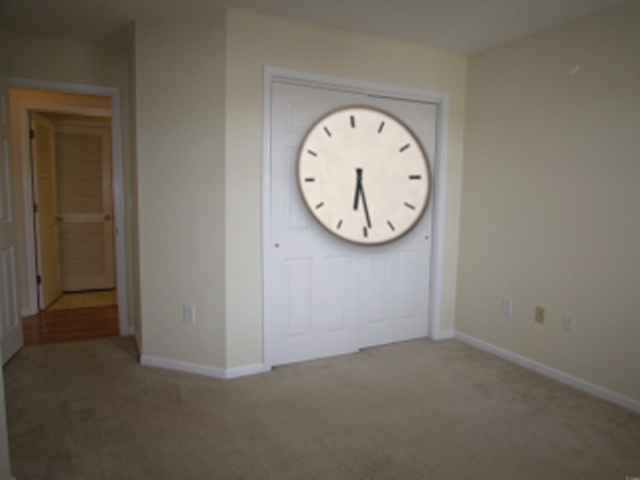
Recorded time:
6 h 29 min
